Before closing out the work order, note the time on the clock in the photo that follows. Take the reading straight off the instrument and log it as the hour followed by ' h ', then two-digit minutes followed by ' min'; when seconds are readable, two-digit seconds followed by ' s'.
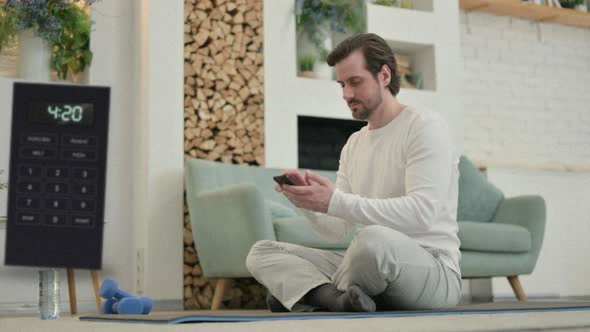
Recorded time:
4 h 20 min
